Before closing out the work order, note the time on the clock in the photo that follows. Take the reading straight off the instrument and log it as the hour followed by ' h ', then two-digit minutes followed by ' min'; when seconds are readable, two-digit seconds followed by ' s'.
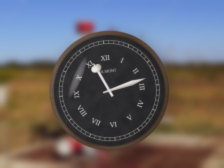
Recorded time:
11 h 13 min
